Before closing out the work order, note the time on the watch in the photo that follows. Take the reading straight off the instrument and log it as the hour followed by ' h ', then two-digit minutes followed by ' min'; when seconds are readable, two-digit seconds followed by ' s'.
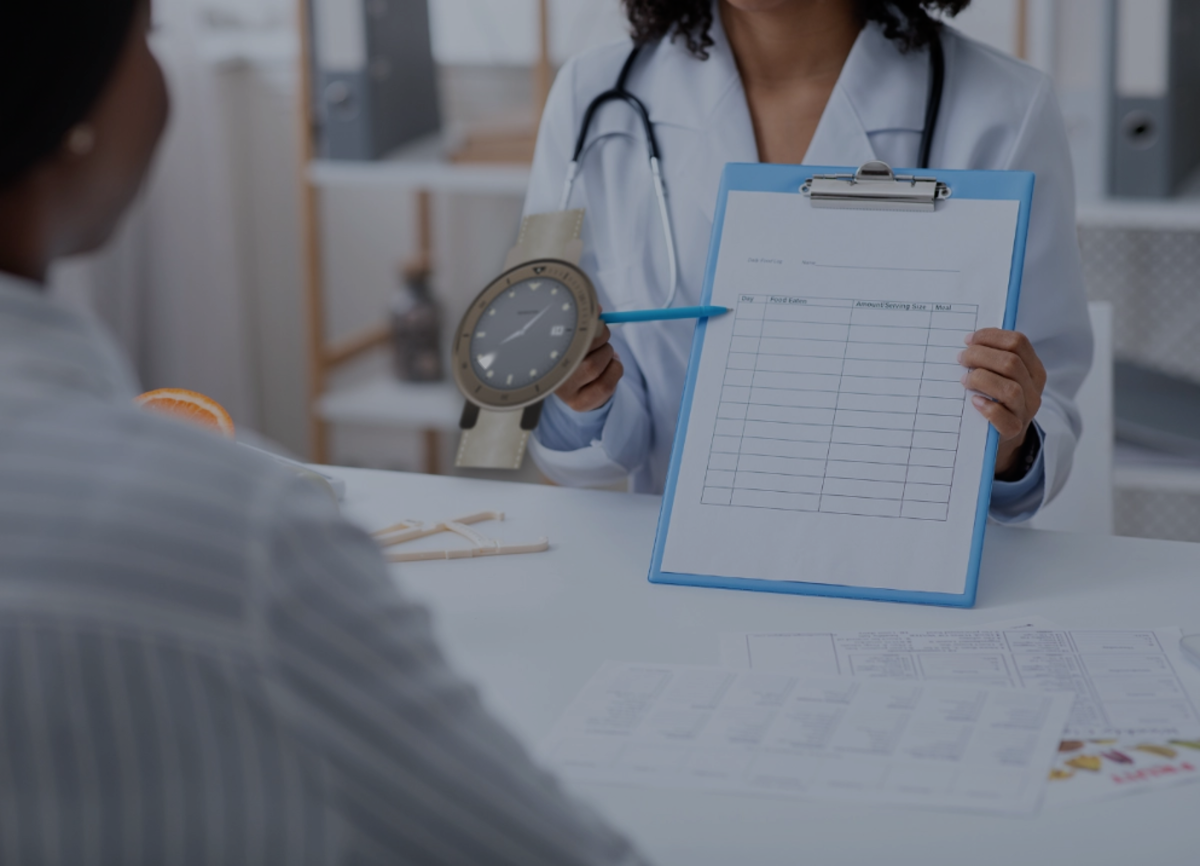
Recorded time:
8 h 07 min
